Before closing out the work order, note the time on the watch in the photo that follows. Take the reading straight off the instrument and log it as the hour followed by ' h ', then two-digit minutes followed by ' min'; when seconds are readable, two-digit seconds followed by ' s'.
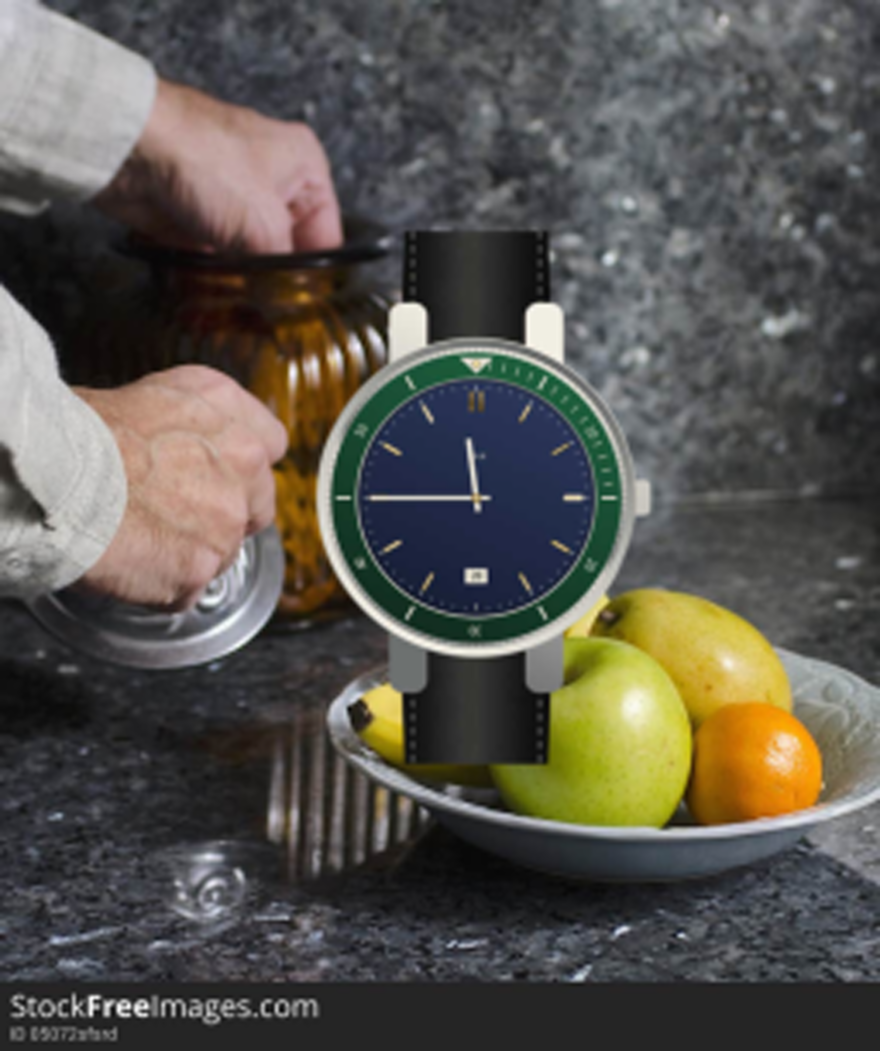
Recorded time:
11 h 45 min
